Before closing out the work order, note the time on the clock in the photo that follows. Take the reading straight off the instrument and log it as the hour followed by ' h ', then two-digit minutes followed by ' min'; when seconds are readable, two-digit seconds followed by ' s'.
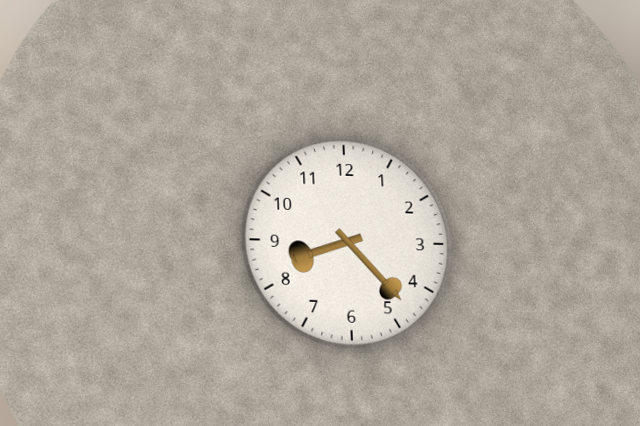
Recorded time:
8 h 23 min
